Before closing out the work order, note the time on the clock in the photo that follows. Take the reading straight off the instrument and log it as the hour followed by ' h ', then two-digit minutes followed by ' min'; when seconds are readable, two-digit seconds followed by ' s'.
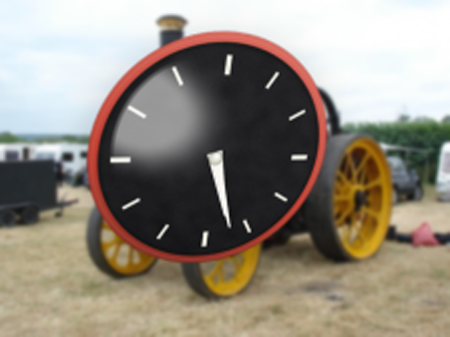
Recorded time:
5 h 27 min
